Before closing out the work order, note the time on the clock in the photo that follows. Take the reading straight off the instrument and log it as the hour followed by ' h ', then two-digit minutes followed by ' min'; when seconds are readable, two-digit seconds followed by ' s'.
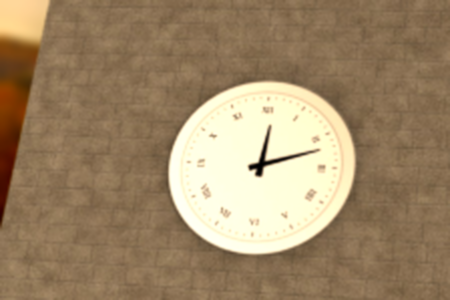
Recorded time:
12 h 12 min
